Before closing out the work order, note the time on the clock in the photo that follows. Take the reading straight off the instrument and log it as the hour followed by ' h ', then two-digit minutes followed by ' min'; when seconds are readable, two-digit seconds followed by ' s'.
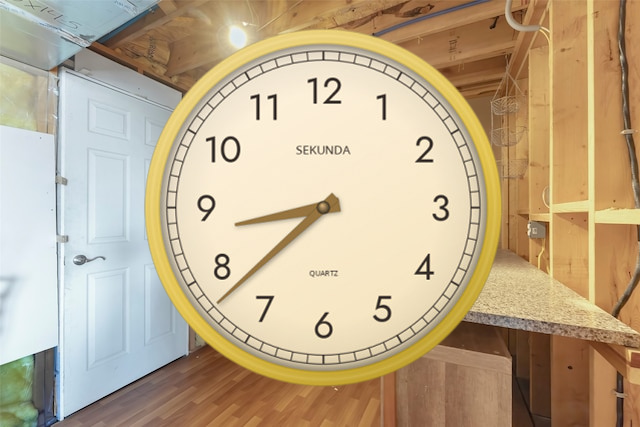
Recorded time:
8 h 38 min
